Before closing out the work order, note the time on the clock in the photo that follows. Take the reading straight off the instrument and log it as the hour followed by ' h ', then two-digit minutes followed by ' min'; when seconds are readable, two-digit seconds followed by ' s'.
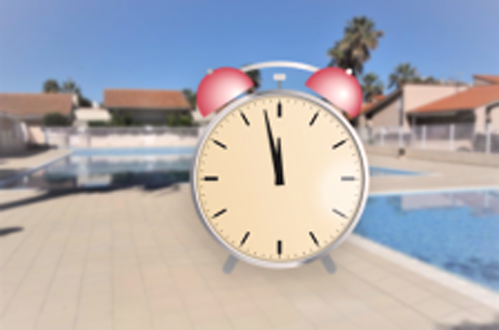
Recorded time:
11 h 58 min
